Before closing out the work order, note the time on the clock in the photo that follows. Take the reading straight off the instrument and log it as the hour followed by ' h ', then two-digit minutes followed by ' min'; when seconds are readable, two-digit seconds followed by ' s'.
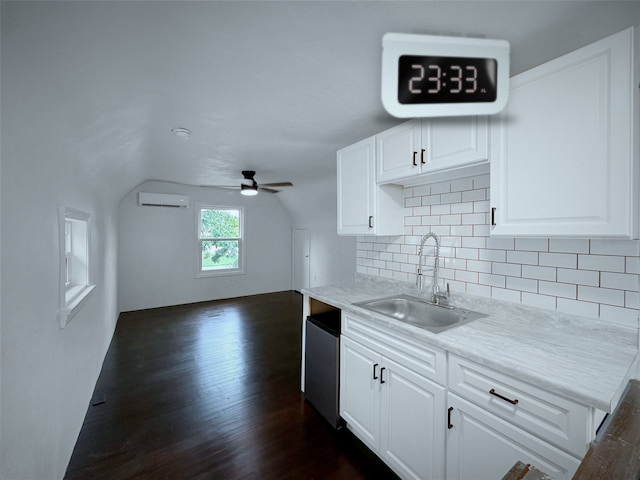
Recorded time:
23 h 33 min
